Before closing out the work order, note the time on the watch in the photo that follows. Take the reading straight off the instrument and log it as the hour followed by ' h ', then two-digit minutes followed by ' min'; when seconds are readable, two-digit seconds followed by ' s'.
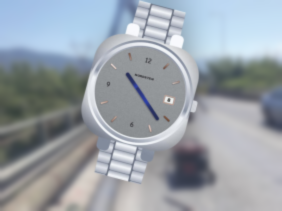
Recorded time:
10 h 22 min
